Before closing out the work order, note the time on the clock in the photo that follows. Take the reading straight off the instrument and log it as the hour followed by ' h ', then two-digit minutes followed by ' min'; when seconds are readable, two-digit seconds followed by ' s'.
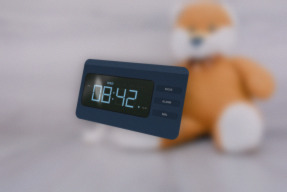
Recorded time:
8 h 42 min
